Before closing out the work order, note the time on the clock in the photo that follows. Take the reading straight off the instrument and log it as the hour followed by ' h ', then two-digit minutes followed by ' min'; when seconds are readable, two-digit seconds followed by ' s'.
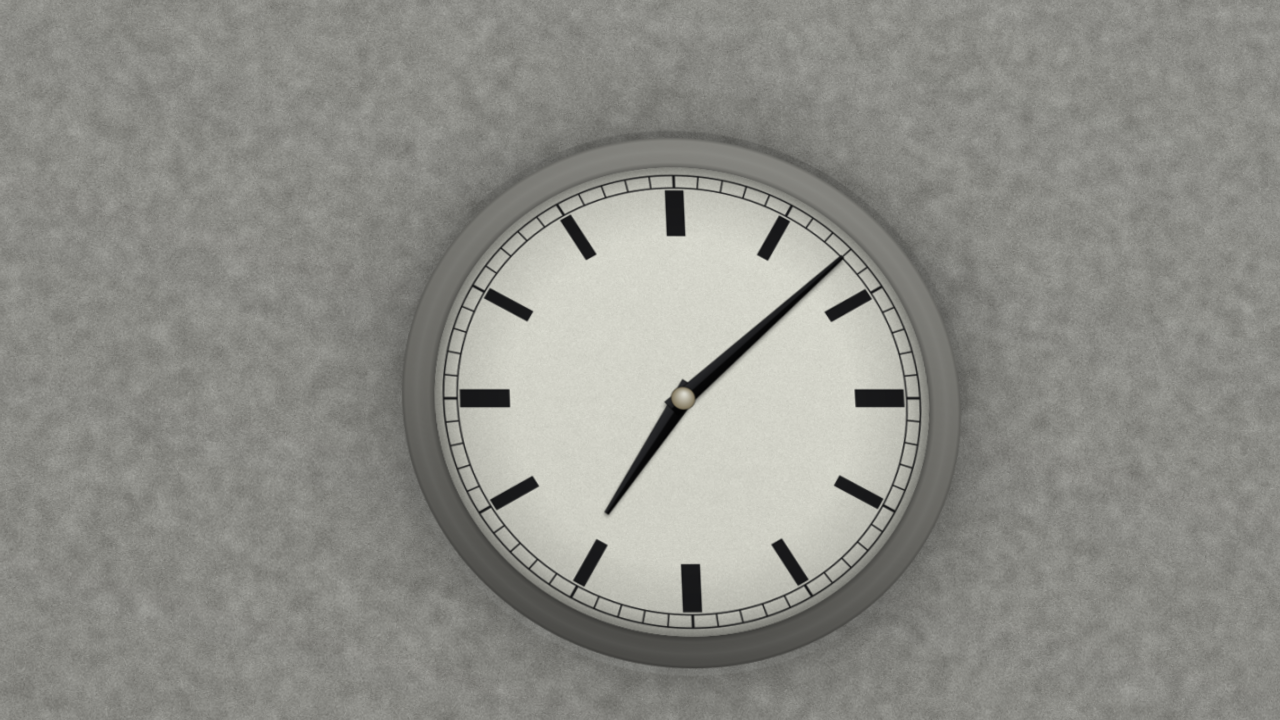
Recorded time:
7 h 08 min
